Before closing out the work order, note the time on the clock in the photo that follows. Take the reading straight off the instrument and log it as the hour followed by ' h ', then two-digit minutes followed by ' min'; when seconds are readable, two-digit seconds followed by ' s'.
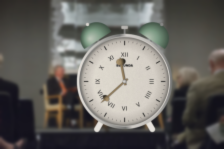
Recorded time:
11 h 38 min
